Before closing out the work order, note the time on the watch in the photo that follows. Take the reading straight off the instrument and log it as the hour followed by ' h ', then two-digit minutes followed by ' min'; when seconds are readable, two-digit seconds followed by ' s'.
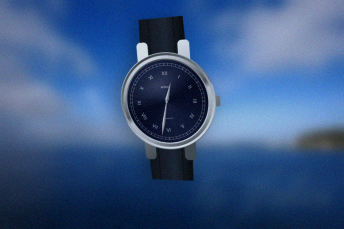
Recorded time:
12 h 32 min
